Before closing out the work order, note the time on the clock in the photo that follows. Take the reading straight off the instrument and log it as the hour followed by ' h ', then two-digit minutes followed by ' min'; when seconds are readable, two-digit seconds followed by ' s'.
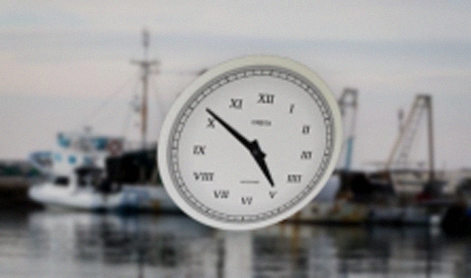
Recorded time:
4 h 51 min
